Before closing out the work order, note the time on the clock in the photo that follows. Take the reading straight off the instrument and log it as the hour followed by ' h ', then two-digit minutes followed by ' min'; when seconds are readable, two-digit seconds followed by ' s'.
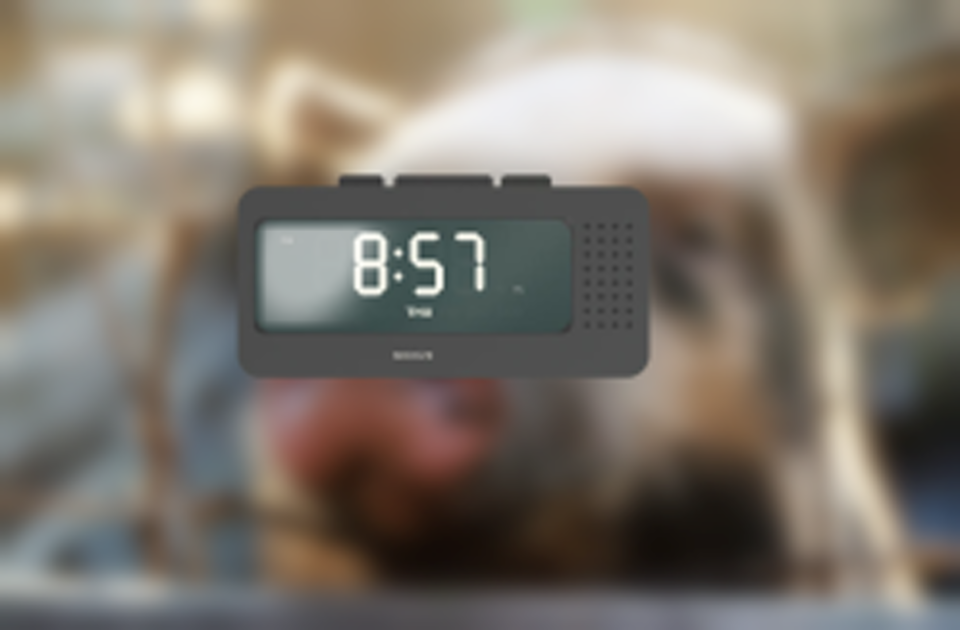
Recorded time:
8 h 57 min
